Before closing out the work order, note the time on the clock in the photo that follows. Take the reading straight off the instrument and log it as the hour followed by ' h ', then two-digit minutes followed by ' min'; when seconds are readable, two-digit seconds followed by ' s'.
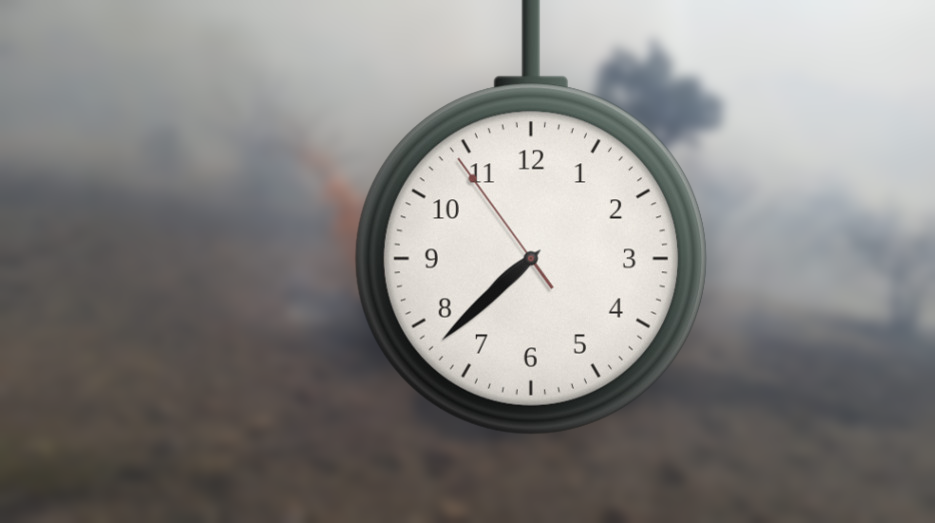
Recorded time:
7 h 37 min 54 s
